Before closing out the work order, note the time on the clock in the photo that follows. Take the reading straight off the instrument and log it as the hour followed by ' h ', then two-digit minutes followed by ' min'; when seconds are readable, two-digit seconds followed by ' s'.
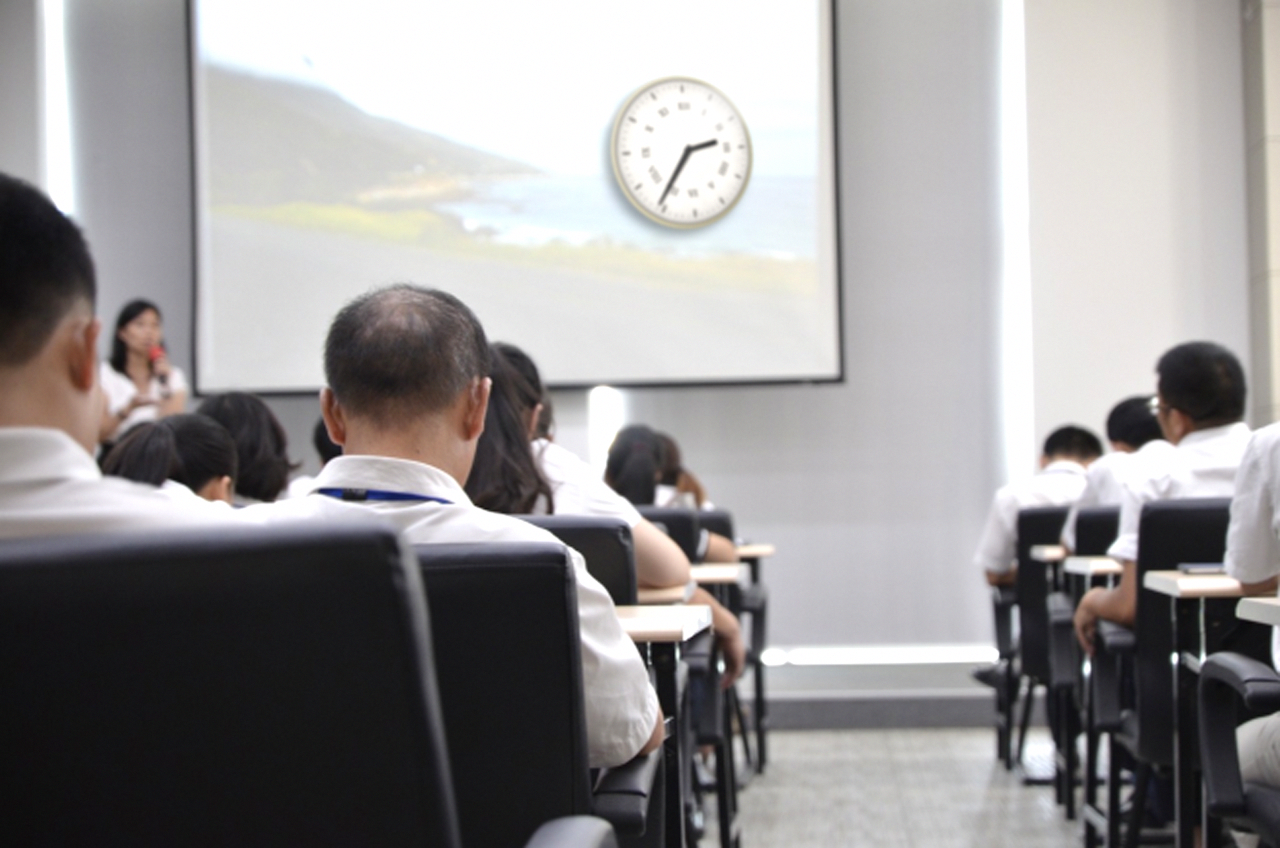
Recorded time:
2 h 36 min
